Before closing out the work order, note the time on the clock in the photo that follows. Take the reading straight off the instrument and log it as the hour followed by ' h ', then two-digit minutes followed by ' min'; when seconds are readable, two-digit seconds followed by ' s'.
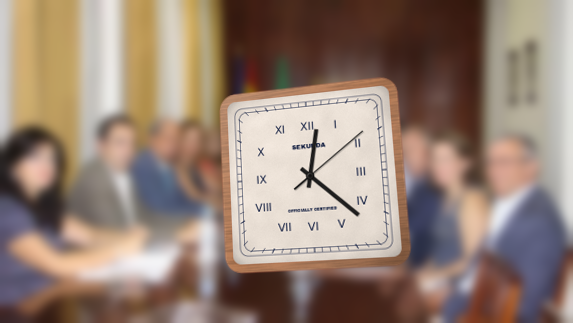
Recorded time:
12 h 22 min 09 s
